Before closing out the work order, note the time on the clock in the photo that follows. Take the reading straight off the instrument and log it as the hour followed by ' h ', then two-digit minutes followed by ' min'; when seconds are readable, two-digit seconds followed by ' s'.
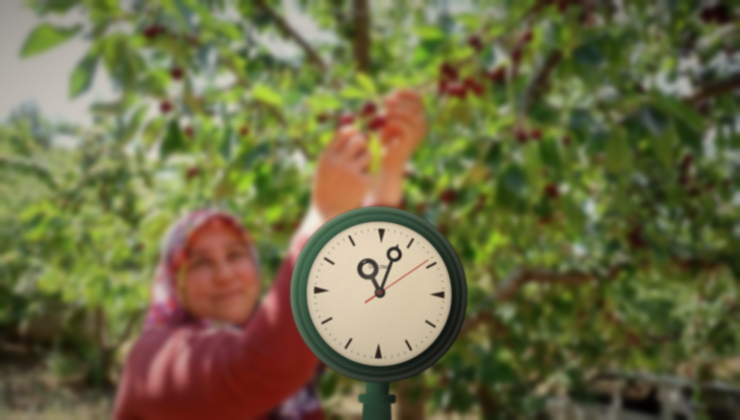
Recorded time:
11 h 03 min 09 s
